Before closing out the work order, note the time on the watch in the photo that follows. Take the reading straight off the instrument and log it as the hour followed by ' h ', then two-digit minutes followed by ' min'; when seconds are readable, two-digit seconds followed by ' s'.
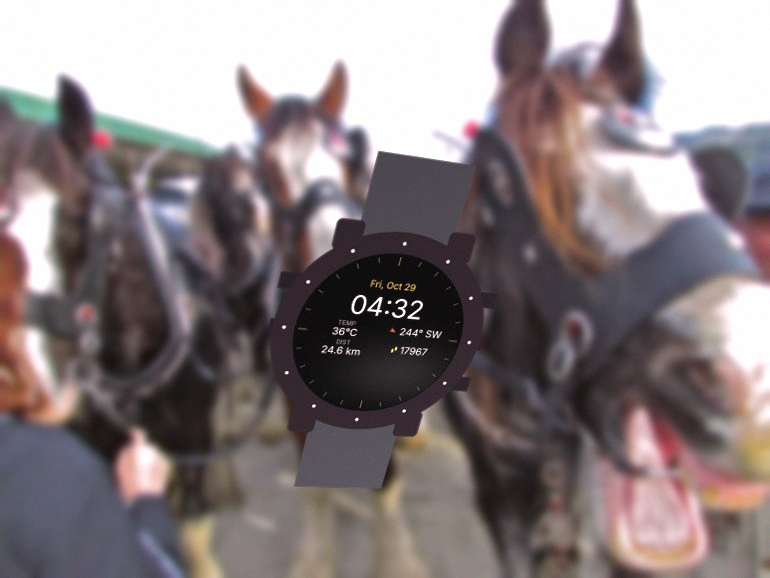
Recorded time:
4 h 32 min
